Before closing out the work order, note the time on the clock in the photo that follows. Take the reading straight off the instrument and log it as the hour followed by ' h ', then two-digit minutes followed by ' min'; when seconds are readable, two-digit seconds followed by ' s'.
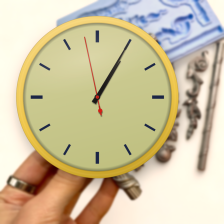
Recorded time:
1 h 04 min 58 s
